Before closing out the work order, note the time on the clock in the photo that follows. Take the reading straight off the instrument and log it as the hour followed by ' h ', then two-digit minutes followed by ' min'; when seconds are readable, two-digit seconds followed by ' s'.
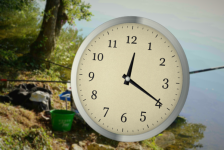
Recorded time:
12 h 20 min
